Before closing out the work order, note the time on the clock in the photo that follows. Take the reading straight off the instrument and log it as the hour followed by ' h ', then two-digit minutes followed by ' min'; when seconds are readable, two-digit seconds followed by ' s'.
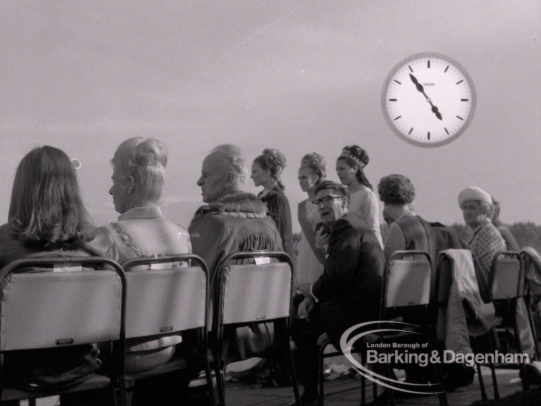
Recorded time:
4 h 54 min
